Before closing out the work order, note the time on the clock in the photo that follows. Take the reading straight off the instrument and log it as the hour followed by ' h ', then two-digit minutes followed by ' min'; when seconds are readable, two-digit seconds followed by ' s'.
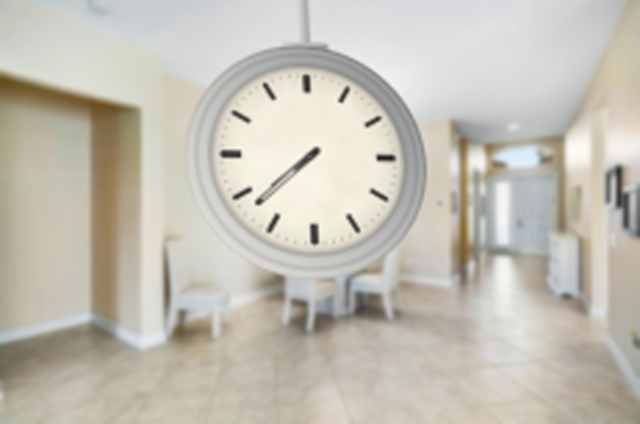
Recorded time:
7 h 38 min
